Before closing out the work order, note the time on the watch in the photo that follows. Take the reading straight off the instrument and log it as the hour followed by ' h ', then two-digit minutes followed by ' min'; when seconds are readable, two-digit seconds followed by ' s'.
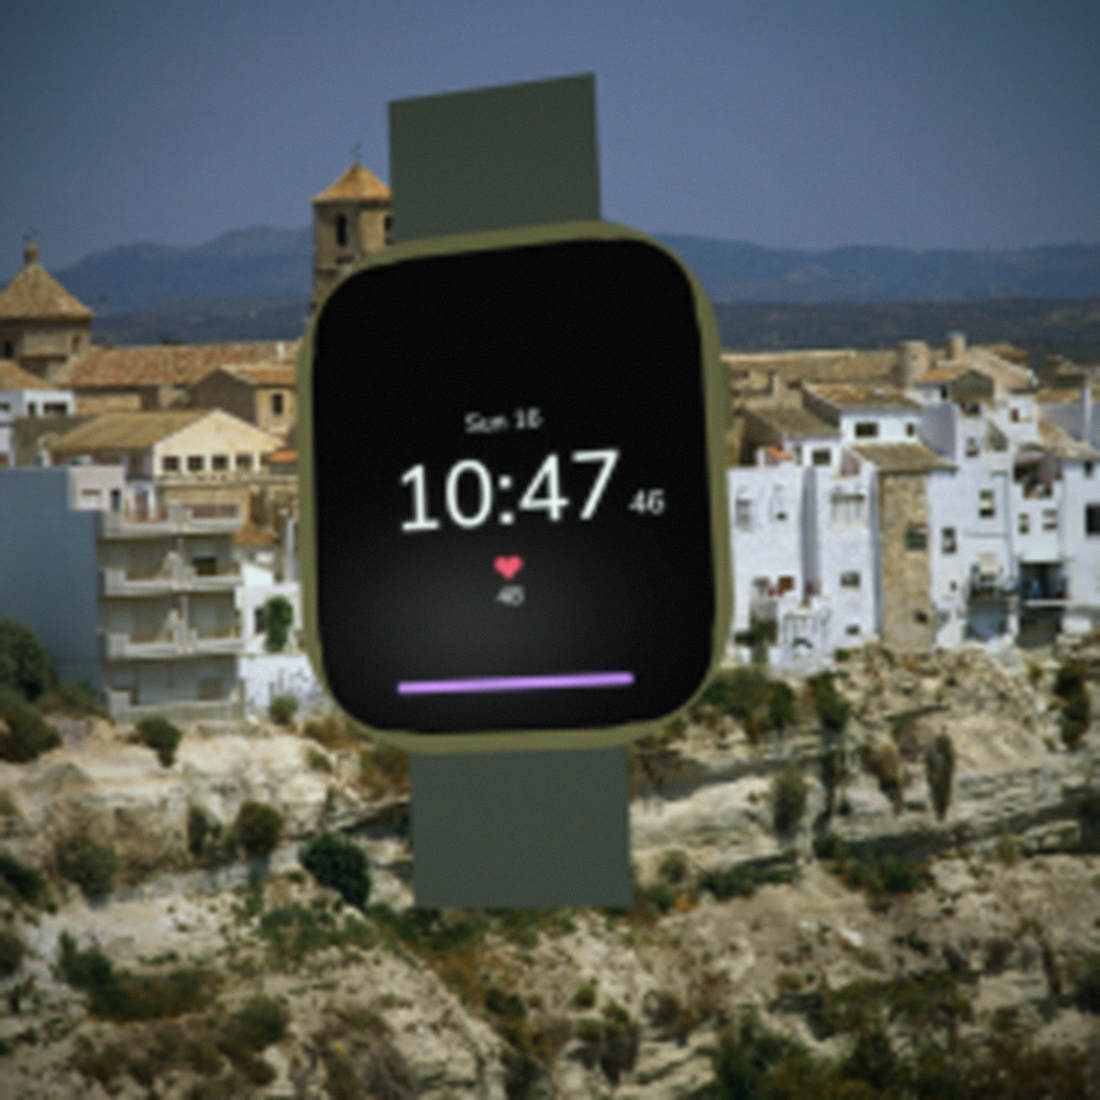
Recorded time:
10 h 47 min
